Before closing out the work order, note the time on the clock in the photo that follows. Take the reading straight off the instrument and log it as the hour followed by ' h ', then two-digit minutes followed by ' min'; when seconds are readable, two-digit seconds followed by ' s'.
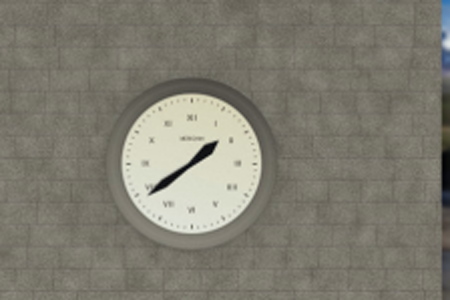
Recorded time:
1 h 39 min
